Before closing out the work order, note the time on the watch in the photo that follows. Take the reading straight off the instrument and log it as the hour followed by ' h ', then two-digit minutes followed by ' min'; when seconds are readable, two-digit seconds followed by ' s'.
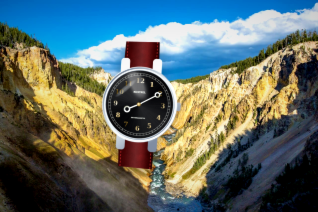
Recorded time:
8 h 10 min
